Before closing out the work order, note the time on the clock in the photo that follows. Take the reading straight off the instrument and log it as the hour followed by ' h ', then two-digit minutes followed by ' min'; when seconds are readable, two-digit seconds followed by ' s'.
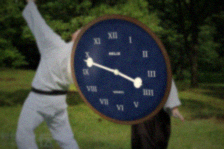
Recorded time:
3 h 48 min
